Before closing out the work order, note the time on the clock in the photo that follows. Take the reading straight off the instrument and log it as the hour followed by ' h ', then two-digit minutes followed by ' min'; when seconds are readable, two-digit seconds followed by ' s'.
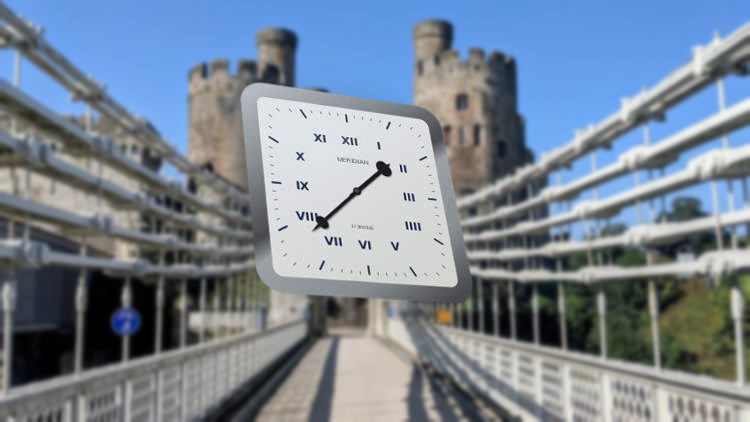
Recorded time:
1 h 38 min
